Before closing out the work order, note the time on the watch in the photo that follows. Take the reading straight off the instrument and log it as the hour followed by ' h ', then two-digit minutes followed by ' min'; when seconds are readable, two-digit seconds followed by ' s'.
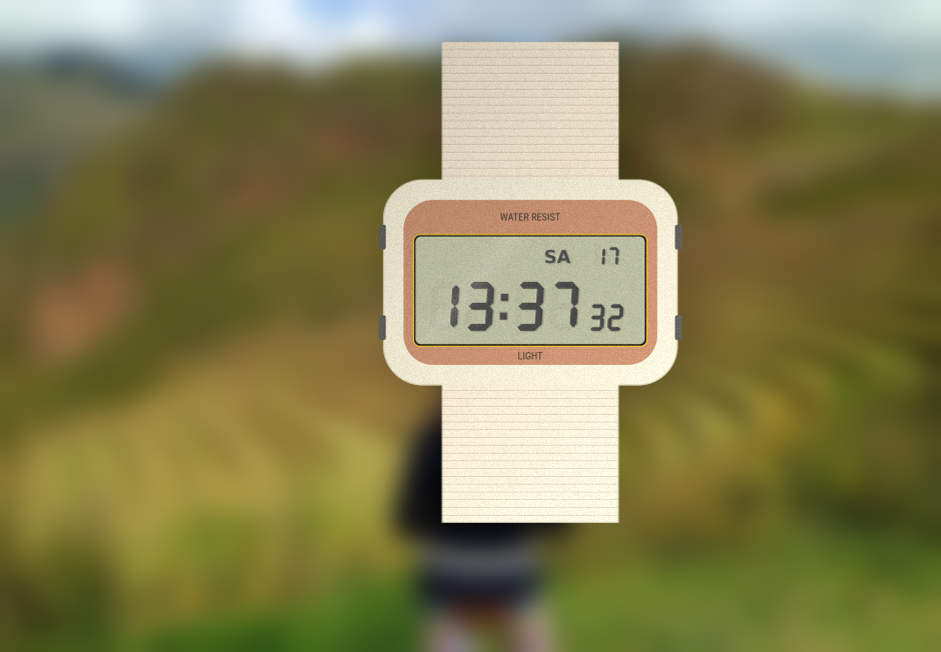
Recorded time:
13 h 37 min 32 s
